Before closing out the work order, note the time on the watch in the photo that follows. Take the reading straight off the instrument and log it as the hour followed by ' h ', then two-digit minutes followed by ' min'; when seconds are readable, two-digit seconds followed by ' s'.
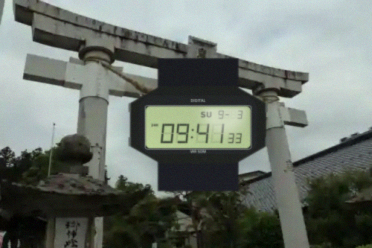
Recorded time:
9 h 41 min 33 s
